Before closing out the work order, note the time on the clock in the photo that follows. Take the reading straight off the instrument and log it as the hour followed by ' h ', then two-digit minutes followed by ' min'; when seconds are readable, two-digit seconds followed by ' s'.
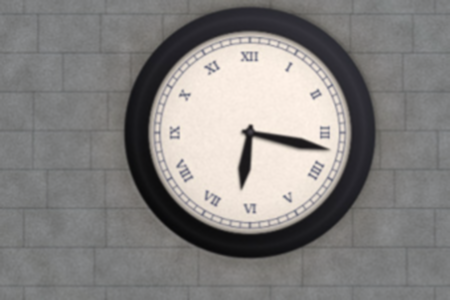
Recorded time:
6 h 17 min
